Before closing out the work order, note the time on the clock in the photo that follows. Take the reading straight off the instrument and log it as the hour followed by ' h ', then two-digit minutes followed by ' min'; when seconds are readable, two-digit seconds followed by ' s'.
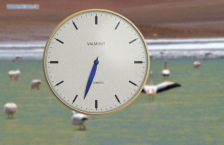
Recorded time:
6 h 33 min
